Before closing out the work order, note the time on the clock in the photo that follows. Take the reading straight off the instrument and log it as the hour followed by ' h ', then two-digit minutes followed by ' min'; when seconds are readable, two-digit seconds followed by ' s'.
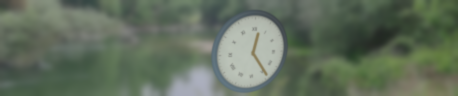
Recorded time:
12 h 24 min
